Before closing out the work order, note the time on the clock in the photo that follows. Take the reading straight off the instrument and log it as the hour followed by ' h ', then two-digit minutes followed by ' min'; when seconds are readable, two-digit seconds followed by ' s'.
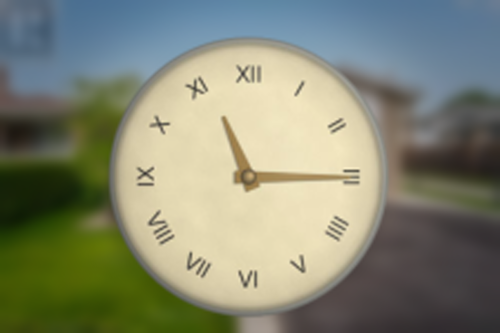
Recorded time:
11 h 15 min
